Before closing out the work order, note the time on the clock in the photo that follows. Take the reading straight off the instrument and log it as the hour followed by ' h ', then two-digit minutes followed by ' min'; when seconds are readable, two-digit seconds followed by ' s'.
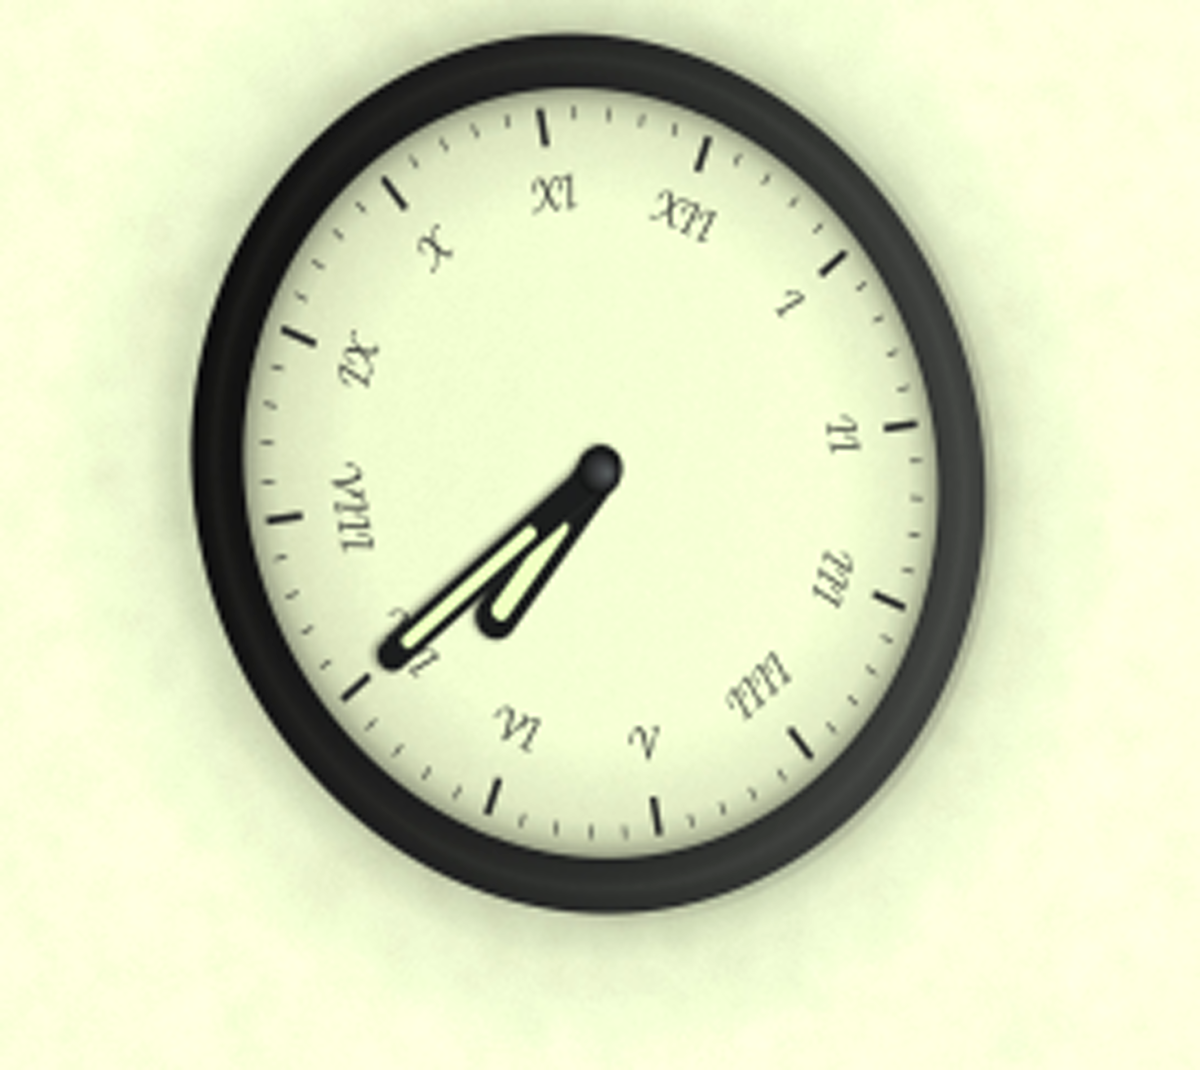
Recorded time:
6 h 35 min
